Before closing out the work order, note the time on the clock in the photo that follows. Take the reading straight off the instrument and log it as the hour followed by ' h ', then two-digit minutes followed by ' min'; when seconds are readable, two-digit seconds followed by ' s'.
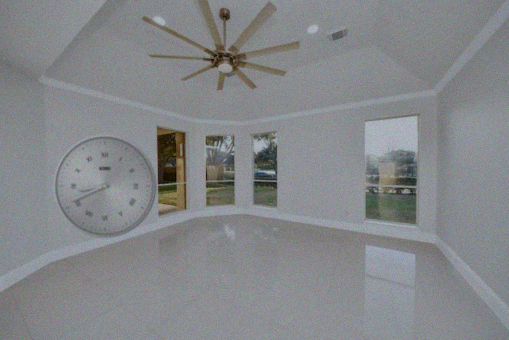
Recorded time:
8 h 41 min
